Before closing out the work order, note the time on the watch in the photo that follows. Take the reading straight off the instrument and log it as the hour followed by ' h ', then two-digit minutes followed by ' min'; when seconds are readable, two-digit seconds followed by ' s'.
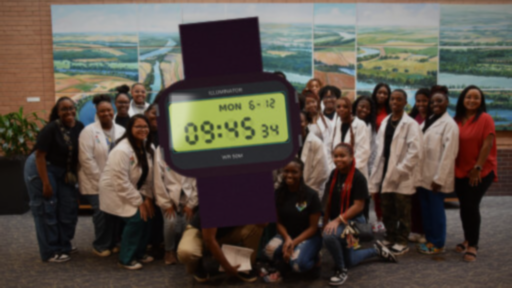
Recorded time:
9 h 45 min 34 s
